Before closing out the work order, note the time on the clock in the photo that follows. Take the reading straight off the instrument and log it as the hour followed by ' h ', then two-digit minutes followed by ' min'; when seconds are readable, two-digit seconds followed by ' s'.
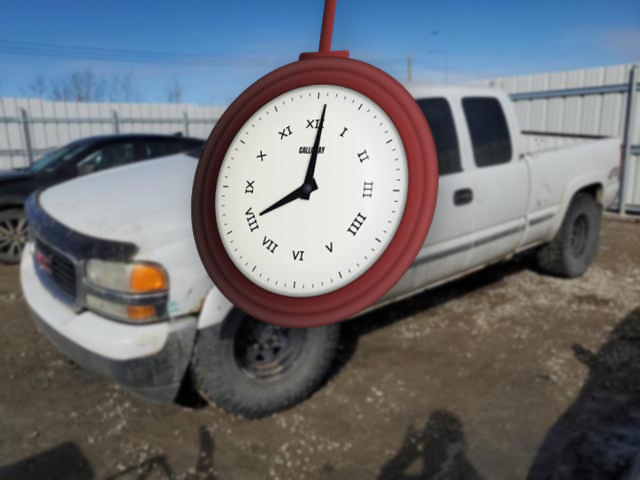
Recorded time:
8 h 01 min
